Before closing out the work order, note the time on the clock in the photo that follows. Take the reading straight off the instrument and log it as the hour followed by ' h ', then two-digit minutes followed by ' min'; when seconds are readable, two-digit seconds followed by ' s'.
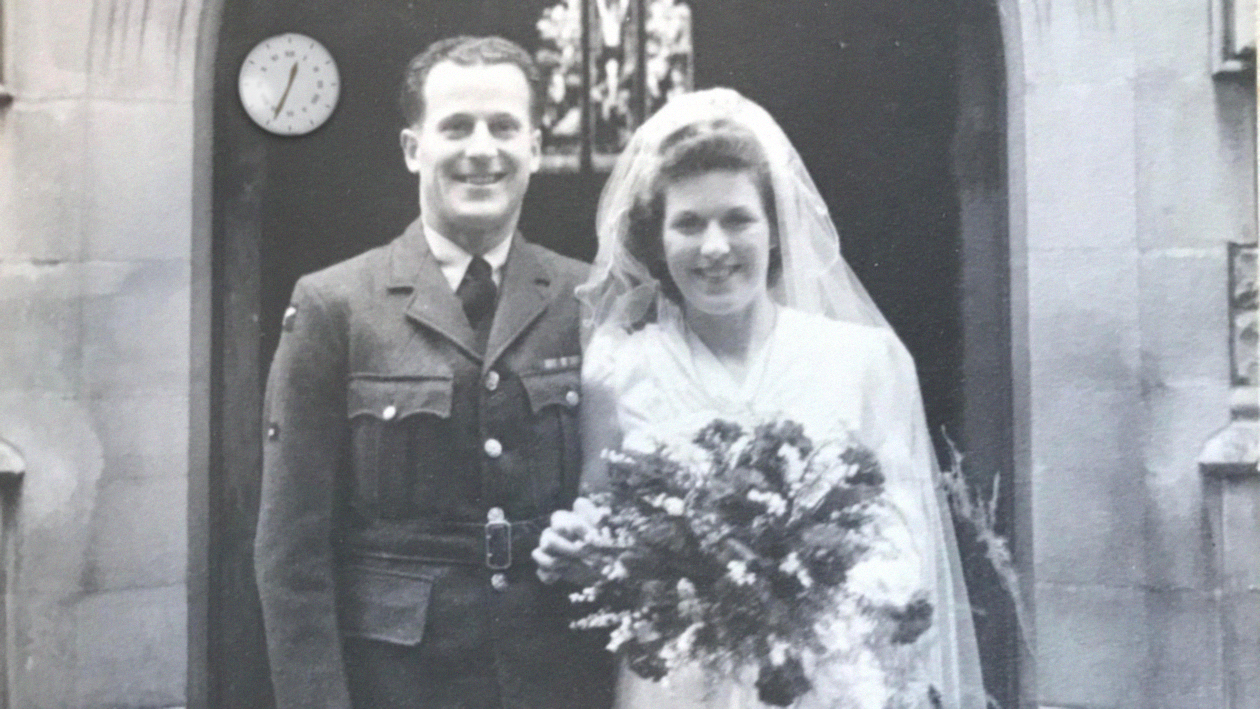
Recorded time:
12 h 34 min
